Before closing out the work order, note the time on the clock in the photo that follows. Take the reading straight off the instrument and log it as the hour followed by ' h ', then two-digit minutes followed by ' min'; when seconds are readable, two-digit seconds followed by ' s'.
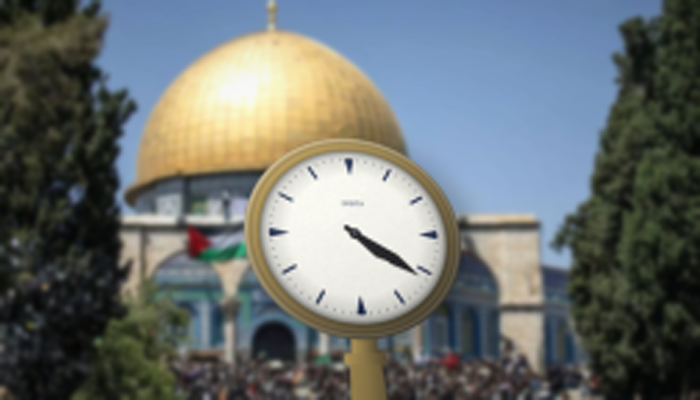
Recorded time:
4 h 21 min
